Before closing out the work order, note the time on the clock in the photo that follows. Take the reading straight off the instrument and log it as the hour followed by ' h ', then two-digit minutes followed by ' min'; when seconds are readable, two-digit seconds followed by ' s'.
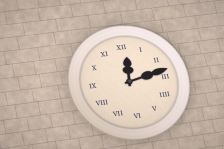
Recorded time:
12 h 13 min
